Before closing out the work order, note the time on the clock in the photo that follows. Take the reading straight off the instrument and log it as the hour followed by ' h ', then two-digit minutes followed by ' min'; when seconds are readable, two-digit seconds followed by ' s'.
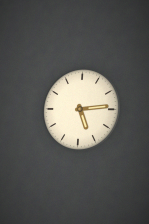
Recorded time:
5 h 14 min
